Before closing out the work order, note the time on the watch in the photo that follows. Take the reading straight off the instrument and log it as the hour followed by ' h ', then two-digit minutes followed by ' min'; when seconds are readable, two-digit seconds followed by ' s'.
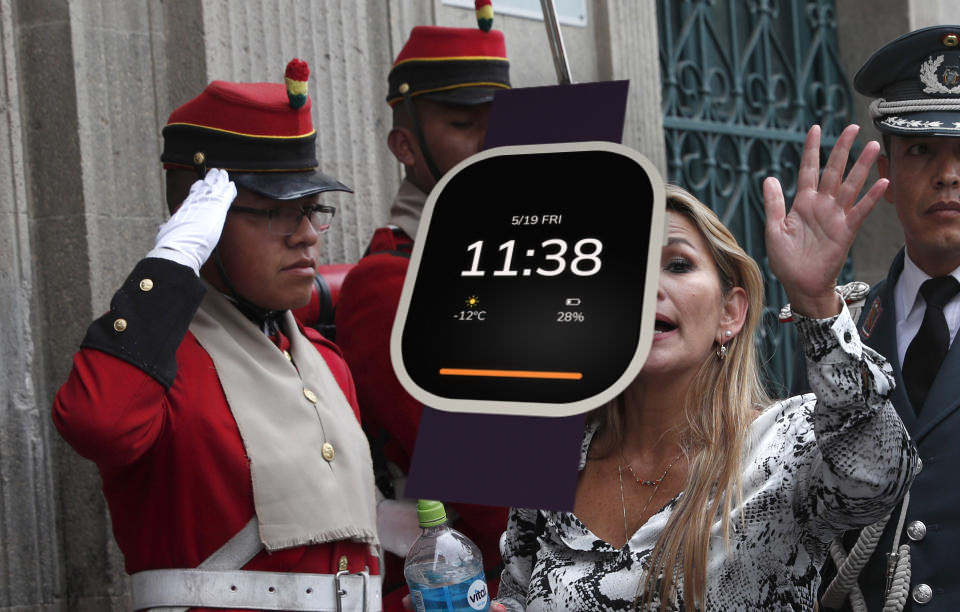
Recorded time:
11 h 38 min
